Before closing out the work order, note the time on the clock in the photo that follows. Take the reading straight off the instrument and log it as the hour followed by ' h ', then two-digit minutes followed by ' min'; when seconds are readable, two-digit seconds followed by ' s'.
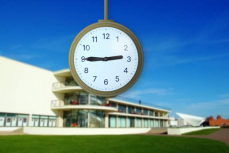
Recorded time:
2 h 45 min
